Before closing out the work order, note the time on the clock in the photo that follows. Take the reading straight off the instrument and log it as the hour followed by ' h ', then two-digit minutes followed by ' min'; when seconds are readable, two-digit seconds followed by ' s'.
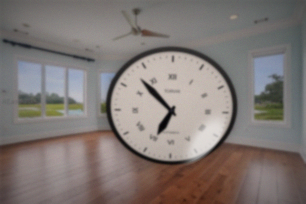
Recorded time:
6 h 53 min
